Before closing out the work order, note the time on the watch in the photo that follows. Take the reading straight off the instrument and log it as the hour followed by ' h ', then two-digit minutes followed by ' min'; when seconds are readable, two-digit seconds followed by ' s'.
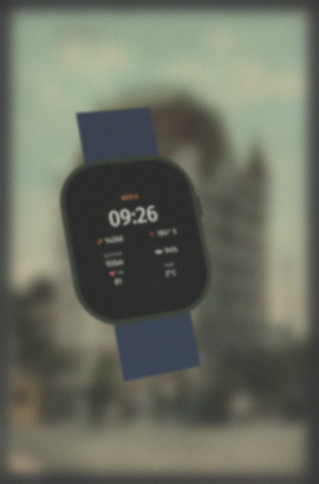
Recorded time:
9 h 26 min
